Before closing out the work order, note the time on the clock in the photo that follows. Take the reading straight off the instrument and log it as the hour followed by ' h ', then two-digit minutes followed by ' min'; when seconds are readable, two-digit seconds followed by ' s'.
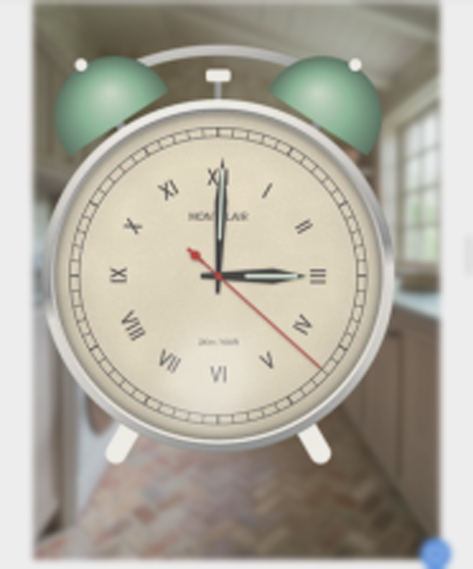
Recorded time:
3 h 00 min 22 s
